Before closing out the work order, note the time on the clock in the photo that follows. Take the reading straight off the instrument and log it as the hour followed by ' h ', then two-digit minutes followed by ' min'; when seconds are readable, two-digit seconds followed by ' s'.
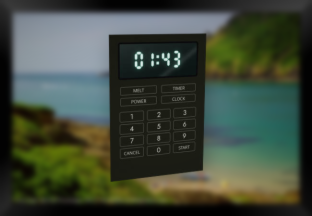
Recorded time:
1 h 43 min
